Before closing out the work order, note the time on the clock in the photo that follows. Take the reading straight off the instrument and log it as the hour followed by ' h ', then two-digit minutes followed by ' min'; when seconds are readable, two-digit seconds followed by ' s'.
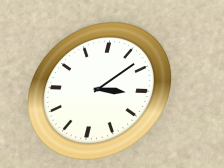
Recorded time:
3 h 08 min
